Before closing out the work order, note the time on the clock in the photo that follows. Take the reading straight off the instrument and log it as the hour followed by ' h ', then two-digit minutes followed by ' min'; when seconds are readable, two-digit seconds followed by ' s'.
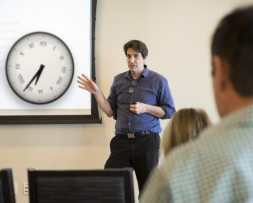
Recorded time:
6 h 36 min
